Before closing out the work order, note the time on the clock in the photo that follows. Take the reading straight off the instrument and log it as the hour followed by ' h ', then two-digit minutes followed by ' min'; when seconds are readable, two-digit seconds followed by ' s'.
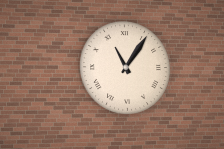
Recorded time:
11 h 06 min
